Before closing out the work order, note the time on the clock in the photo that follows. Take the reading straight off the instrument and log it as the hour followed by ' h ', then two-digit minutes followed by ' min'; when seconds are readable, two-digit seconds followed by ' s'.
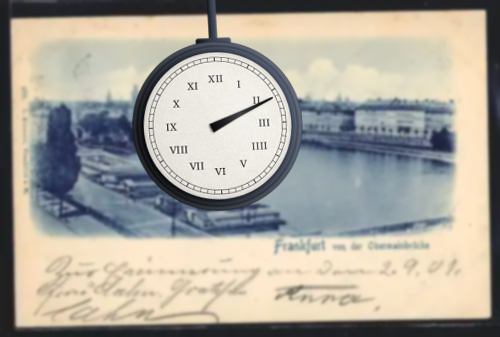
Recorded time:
2 h 11 min
